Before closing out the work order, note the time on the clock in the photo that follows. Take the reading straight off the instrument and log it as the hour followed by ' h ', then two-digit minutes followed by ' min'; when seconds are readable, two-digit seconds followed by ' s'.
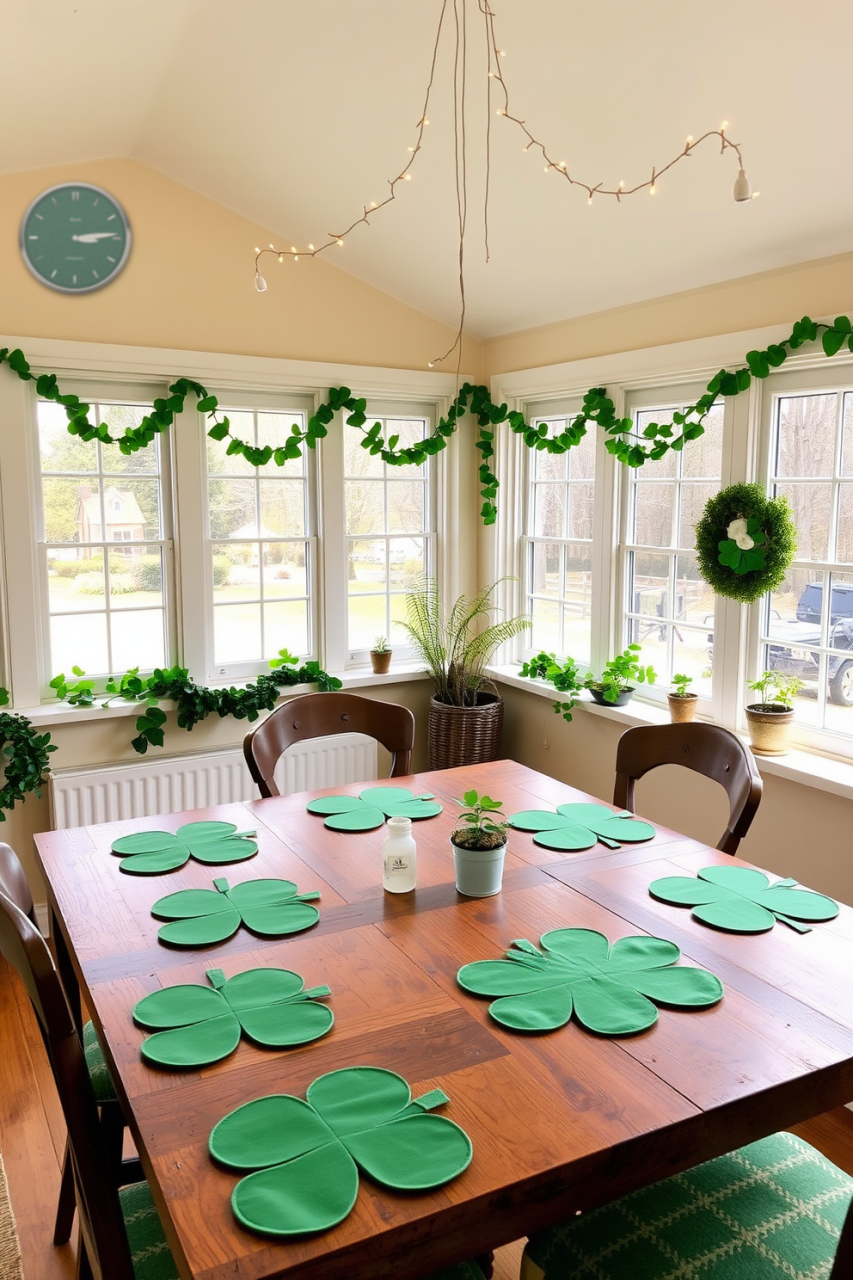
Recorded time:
3 h 14 min
